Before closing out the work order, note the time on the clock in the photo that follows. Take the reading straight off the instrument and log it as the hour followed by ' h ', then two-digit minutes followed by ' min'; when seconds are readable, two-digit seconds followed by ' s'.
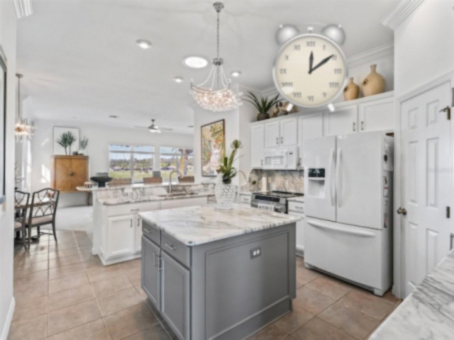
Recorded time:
12 h 09 min
